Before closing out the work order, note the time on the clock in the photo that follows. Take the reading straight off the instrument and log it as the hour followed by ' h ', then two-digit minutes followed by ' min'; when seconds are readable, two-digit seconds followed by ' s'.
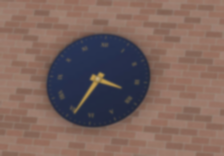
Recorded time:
3 h 34 min
